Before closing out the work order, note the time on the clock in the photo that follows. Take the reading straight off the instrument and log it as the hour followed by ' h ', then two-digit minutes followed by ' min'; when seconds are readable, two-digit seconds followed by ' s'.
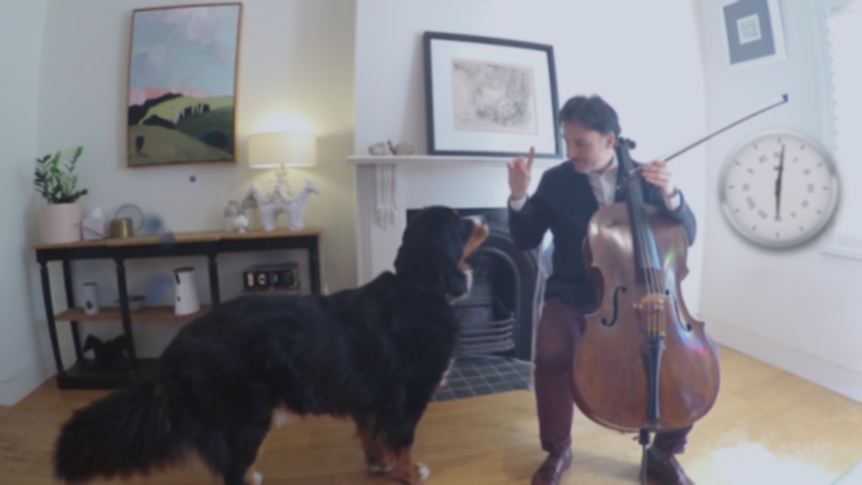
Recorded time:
6 h 01 min
